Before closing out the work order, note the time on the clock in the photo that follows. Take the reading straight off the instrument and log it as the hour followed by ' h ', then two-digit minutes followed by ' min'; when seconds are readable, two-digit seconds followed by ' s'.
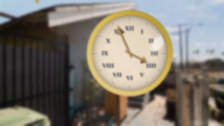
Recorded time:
3 h 56 min
